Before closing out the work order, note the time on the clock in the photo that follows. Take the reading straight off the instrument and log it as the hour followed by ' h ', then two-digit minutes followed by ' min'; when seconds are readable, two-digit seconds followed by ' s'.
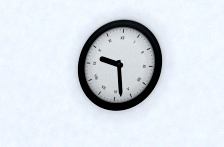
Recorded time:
9 h 28 min
